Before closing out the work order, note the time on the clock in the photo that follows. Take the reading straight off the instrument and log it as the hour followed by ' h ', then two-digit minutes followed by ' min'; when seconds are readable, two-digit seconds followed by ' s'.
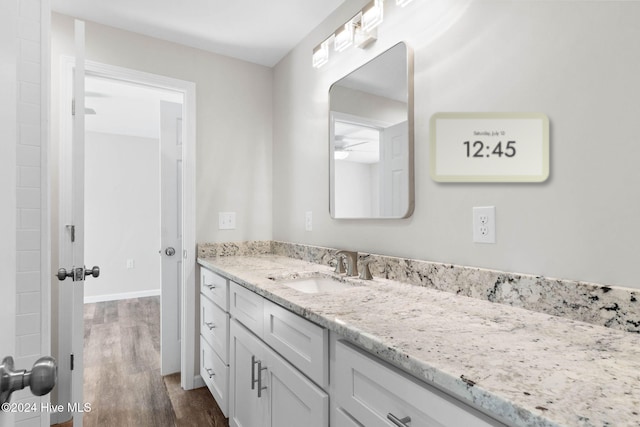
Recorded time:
12 h 45 min
